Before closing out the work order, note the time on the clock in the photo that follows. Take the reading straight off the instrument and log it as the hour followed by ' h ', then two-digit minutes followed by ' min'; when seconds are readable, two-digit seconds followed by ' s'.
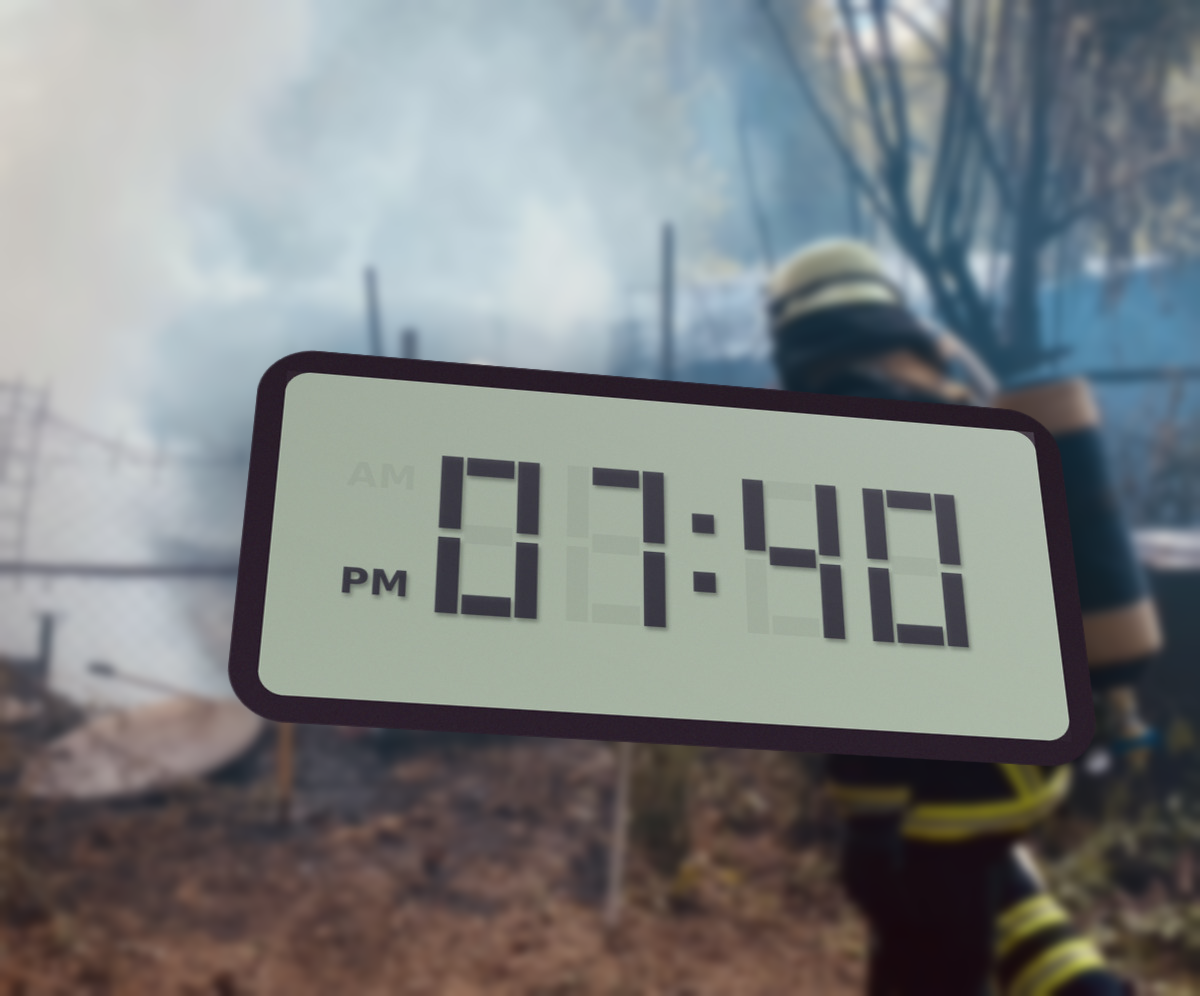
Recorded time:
7 h 40 min
